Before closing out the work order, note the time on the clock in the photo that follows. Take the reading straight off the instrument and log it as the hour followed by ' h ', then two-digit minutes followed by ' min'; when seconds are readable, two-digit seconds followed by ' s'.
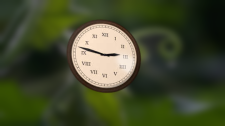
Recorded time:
2 h 47 min
